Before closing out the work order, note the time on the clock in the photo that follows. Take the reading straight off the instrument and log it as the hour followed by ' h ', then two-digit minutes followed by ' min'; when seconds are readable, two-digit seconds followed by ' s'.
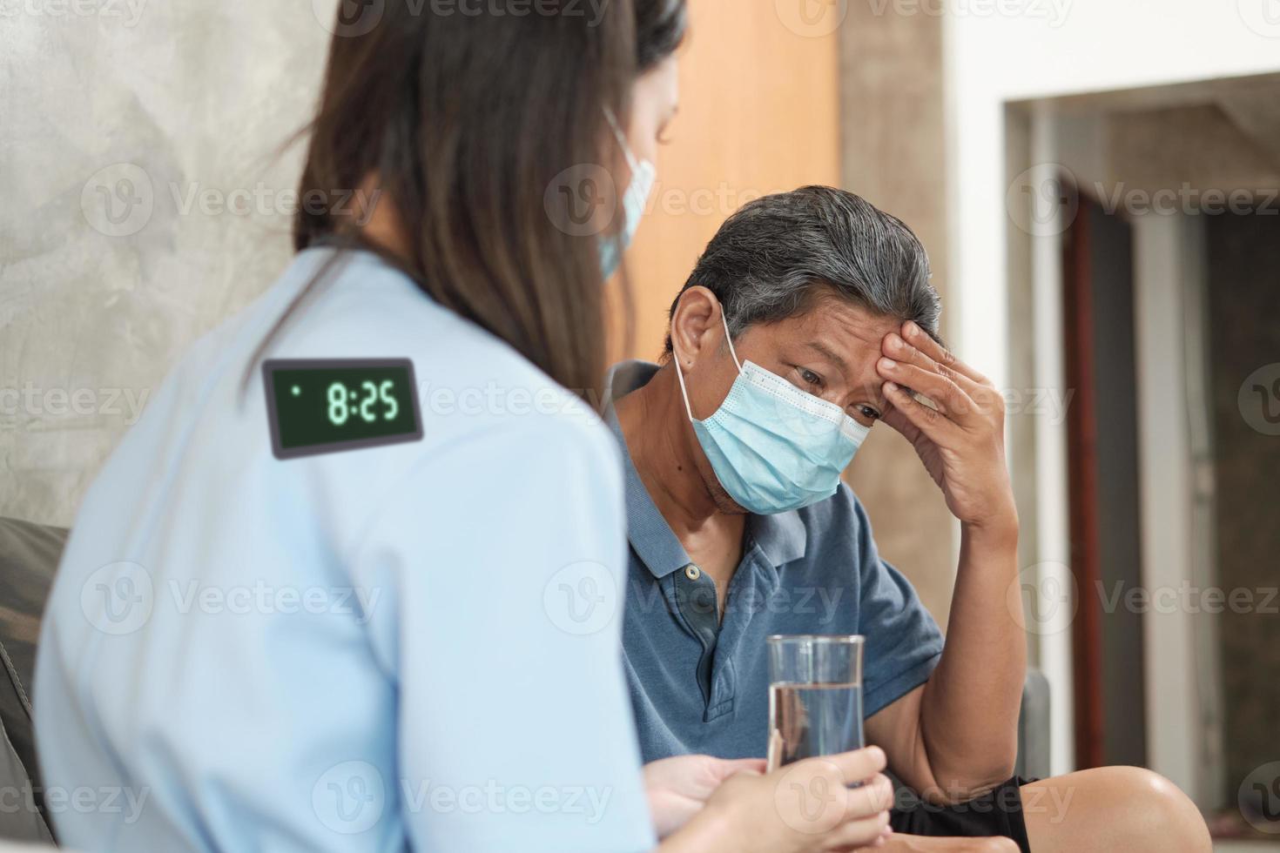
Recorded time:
8 h 25 min
